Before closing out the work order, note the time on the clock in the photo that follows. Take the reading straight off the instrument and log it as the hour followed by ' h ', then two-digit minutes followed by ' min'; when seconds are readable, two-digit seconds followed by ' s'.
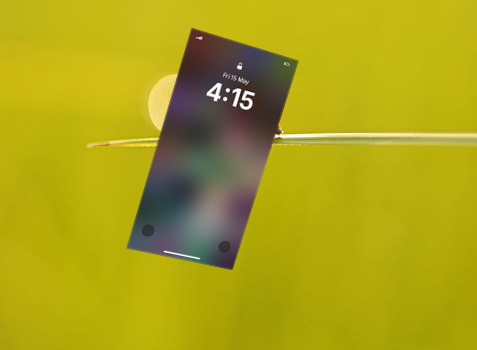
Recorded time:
4 h 15 min
